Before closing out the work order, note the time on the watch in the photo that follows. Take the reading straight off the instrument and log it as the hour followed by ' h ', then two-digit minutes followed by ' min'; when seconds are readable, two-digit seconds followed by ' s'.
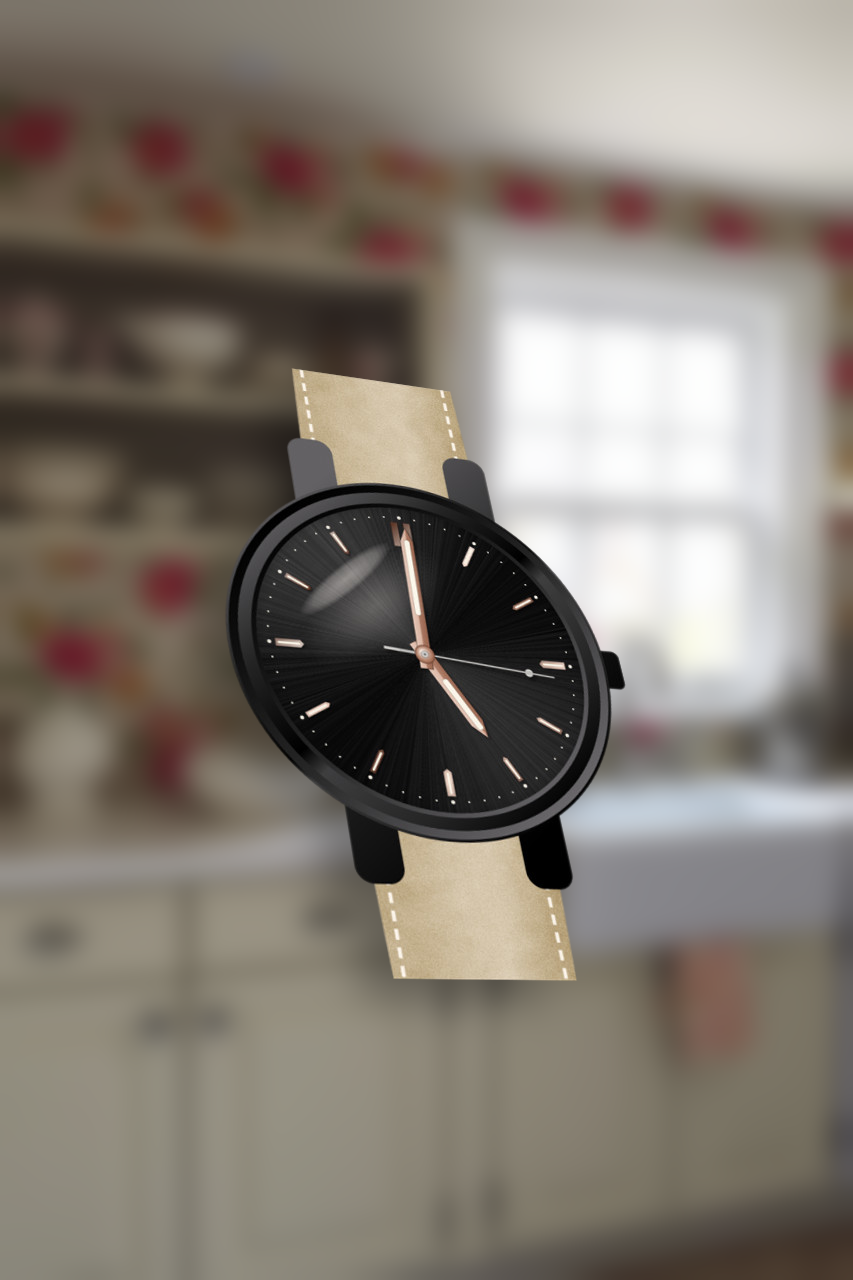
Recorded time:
5 h 00 min 16 s
